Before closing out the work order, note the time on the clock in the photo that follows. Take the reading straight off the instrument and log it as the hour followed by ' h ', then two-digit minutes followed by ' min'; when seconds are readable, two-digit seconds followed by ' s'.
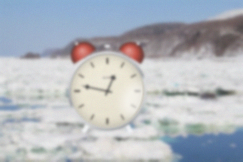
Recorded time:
12 h 47 min
